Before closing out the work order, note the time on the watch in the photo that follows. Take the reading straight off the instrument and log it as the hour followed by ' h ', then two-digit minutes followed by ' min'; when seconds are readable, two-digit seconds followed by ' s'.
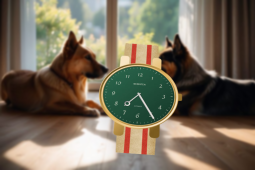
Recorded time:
7 h 25 min
